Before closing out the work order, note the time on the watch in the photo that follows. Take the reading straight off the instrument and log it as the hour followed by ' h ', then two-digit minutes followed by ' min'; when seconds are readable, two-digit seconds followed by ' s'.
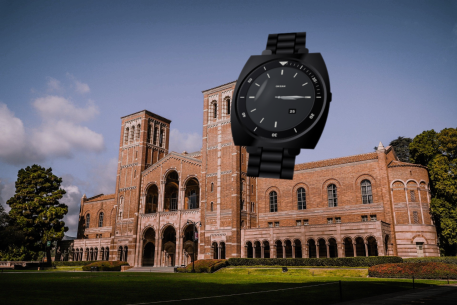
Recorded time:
3 h 15 min
